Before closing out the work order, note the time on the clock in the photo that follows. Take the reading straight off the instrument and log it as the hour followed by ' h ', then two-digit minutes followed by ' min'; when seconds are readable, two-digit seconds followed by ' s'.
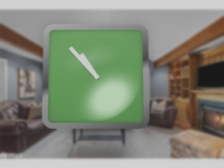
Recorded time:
10 h 53 min
